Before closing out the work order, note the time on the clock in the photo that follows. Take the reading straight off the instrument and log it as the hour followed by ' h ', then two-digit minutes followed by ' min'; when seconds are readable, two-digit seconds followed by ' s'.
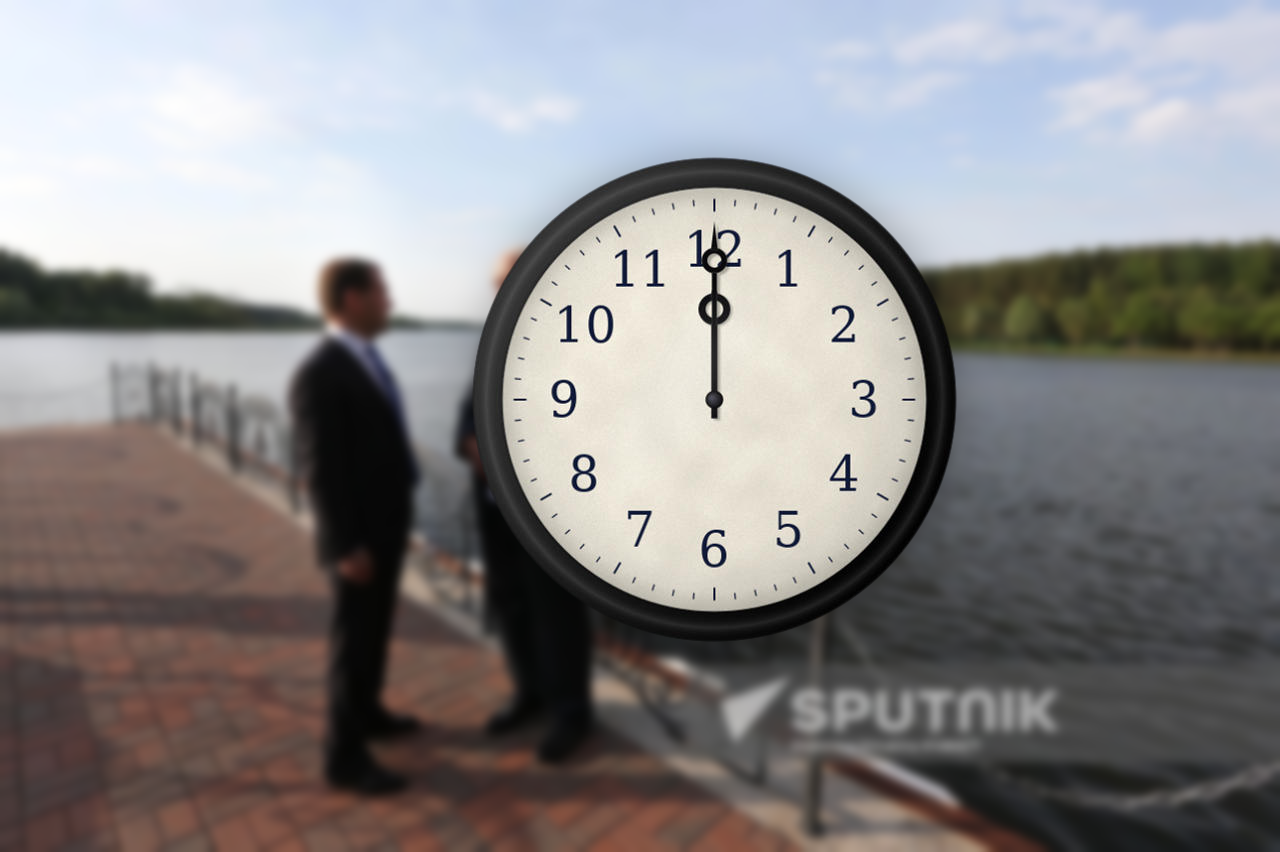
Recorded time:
12 h 00 min
